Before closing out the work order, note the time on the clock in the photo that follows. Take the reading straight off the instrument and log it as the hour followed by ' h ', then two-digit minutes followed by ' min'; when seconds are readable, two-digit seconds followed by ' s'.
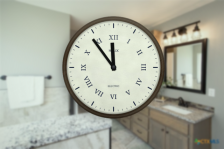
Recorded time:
11 h 54 min
